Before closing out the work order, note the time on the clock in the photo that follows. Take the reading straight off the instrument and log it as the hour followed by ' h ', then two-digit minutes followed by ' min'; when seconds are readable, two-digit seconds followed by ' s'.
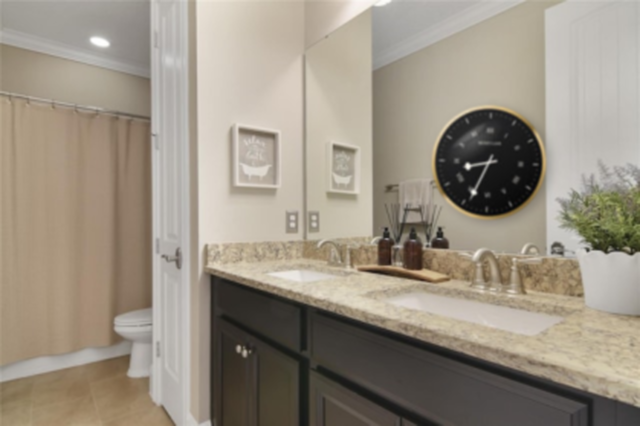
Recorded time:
8 h 34 min
